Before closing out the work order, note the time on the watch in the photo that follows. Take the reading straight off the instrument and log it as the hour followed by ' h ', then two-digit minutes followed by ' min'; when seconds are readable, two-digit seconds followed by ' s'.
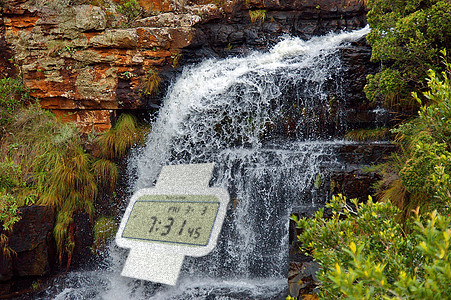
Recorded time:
7 h 31 min 45 s
